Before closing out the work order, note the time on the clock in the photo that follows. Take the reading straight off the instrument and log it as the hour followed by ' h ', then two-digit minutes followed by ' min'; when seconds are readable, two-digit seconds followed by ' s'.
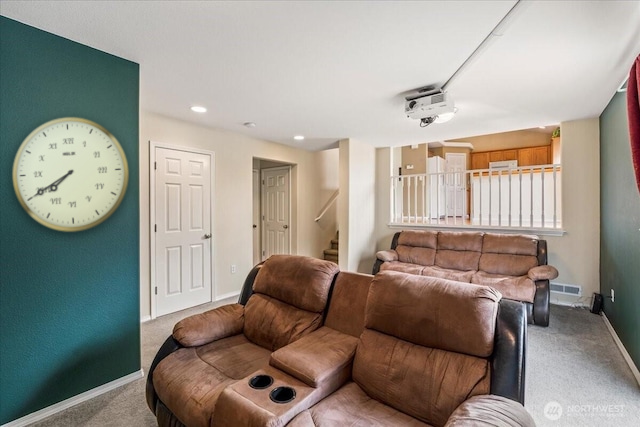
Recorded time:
7 h 40 min
